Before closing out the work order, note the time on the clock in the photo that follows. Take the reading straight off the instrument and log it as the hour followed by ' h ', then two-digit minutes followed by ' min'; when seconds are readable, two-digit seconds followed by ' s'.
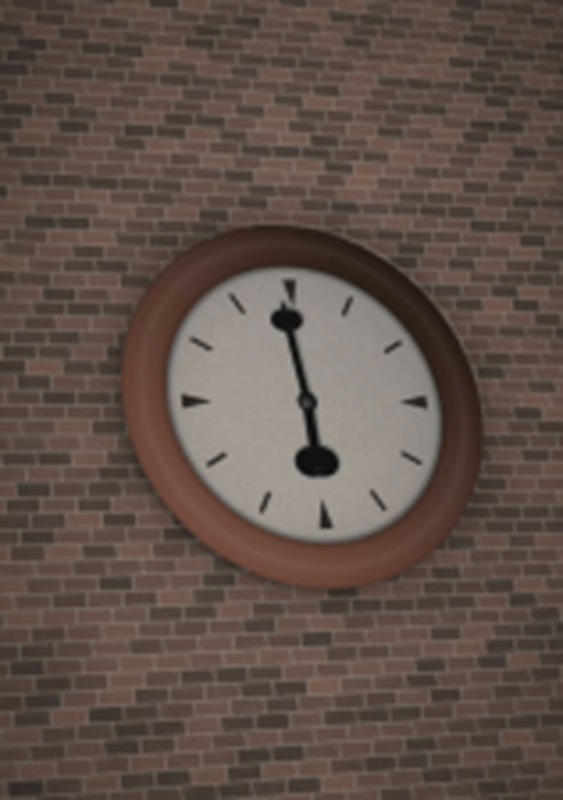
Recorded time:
5 h 59 min
